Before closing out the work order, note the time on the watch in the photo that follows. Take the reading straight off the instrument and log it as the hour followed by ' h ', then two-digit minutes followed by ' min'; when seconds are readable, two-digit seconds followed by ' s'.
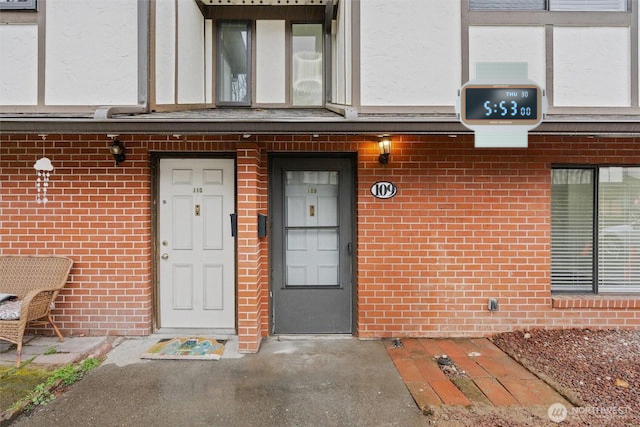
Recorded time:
5 h 53 min 00 s
